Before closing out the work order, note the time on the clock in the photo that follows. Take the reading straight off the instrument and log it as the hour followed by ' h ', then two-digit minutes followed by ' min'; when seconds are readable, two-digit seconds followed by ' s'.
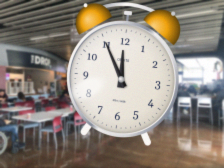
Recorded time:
11 h 55 min
